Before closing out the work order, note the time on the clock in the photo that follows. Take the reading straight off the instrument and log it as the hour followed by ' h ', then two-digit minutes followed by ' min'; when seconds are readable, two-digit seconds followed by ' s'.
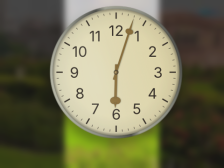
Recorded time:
6 h 03 min
